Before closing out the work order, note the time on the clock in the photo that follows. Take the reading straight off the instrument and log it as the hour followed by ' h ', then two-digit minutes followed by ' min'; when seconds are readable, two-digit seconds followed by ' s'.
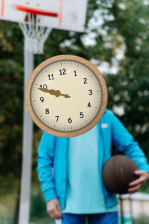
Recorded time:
9 h 49 min
